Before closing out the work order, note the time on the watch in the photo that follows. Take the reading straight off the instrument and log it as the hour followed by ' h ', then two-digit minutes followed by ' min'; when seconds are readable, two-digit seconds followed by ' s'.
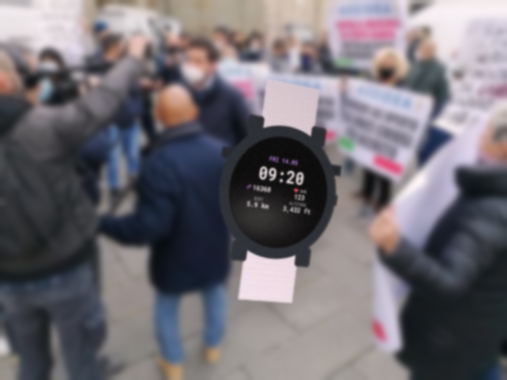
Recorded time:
9 h 20 min
